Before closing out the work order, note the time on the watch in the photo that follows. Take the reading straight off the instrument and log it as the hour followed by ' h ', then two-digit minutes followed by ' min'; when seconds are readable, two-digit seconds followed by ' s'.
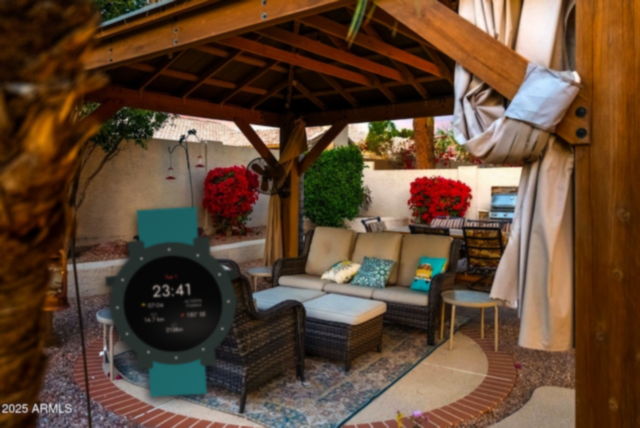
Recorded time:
23 h 41 min
